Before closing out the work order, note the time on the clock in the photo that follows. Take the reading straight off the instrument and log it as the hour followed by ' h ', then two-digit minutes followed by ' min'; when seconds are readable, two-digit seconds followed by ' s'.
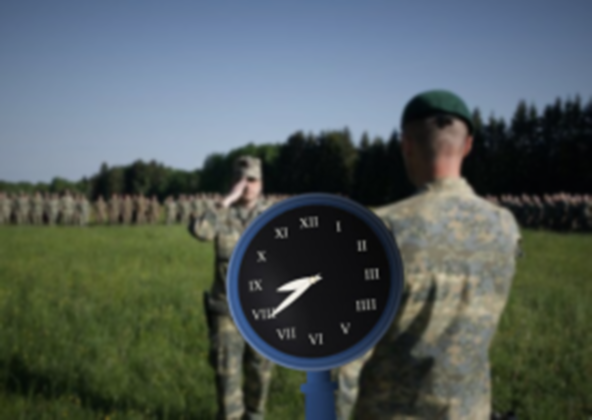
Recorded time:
8 h 39 min
